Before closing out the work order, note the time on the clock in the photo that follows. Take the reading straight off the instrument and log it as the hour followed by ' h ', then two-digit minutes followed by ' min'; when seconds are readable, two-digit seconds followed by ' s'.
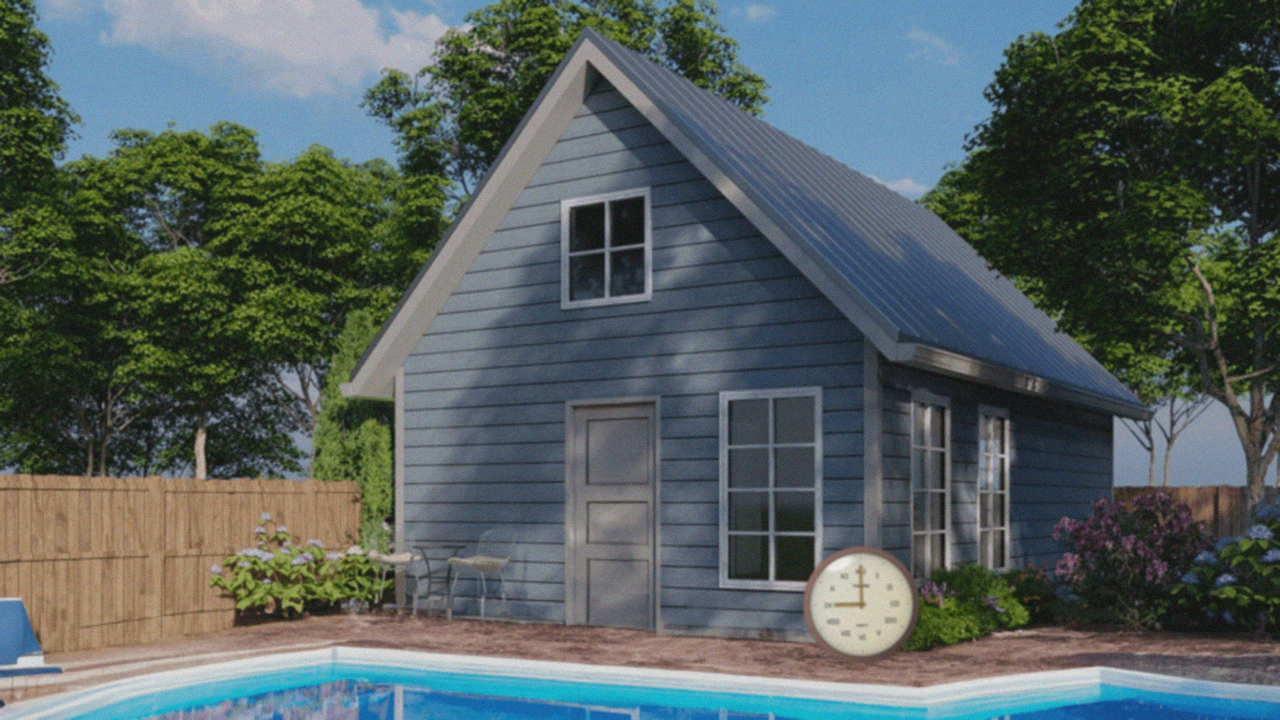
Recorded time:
9 h 00 min
